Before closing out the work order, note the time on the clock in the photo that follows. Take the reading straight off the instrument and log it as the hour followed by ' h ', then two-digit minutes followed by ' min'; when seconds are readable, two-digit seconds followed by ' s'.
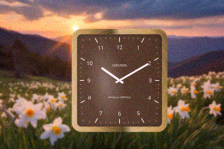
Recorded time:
10 h 10 min
